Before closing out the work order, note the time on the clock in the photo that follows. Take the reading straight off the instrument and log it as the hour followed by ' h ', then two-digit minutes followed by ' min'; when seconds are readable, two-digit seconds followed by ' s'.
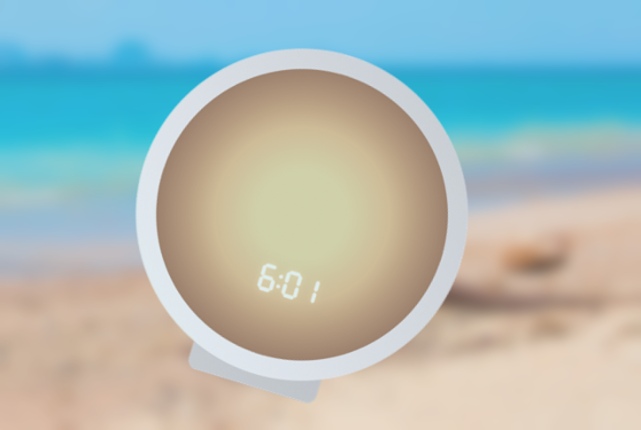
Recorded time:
6 h 01 min
